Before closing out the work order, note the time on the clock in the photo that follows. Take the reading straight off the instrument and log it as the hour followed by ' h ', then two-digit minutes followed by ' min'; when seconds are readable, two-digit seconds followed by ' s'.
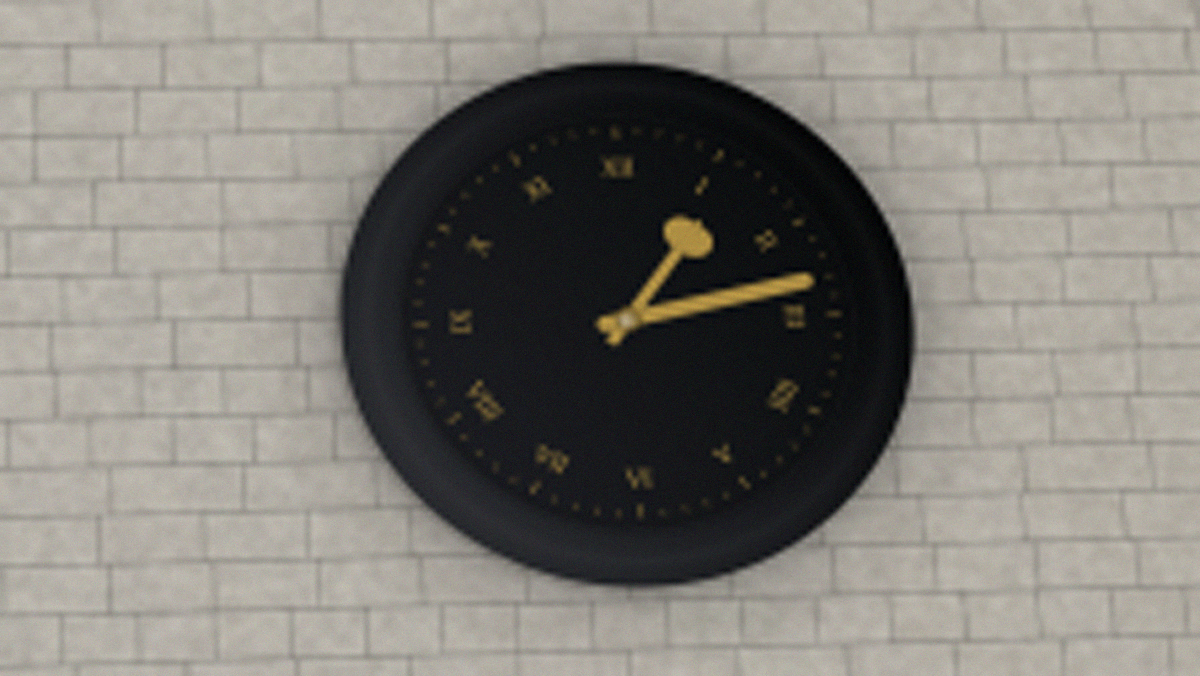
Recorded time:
1 h 13 min
